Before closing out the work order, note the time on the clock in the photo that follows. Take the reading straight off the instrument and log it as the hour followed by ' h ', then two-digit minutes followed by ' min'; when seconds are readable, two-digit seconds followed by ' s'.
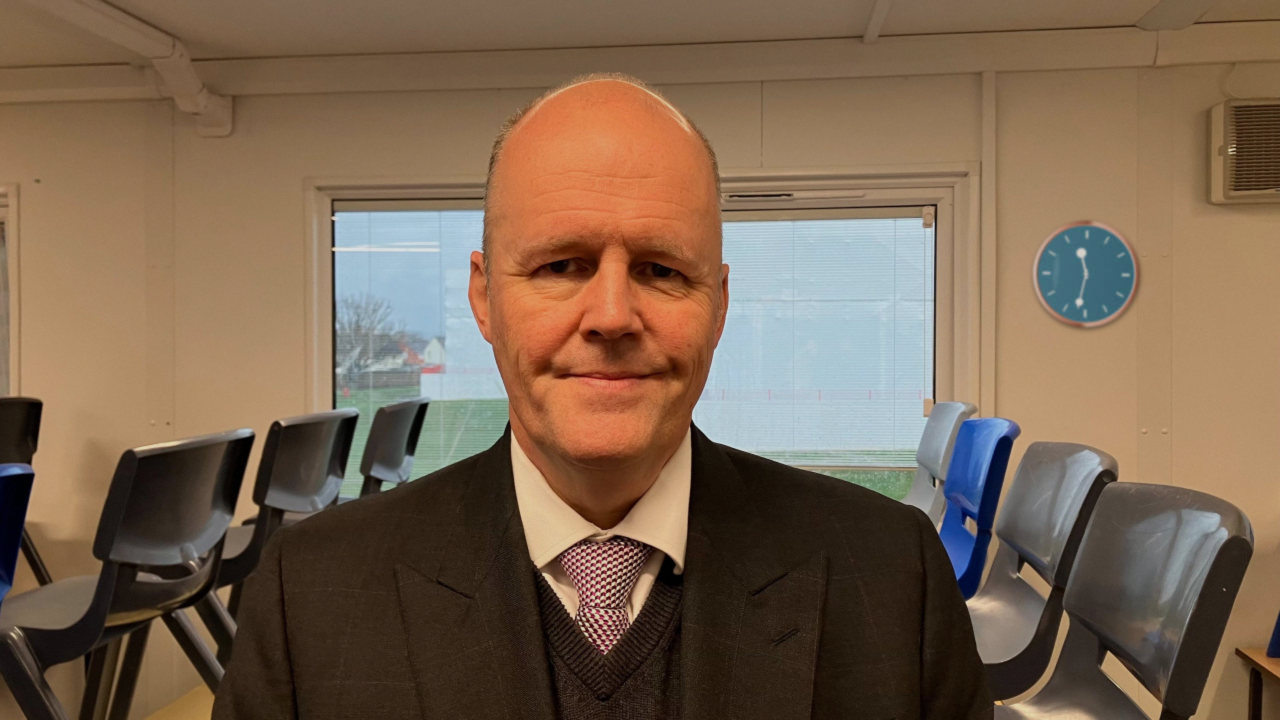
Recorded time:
11 h 32 min
